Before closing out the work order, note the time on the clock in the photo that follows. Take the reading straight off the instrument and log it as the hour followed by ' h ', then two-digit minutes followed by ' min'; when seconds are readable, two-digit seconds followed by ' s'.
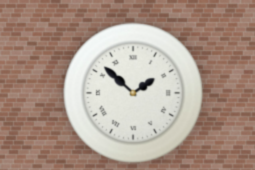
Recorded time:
1 h 52 min
